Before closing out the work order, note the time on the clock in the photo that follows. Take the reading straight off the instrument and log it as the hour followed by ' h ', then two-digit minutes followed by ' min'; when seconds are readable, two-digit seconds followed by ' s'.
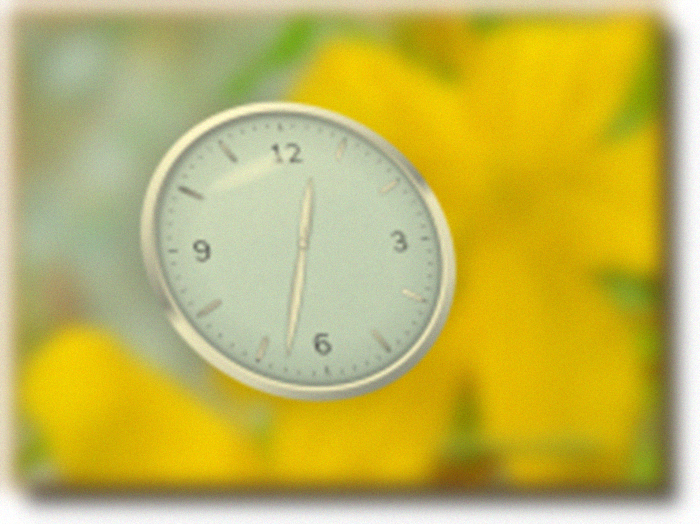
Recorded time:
12 h 33 min
